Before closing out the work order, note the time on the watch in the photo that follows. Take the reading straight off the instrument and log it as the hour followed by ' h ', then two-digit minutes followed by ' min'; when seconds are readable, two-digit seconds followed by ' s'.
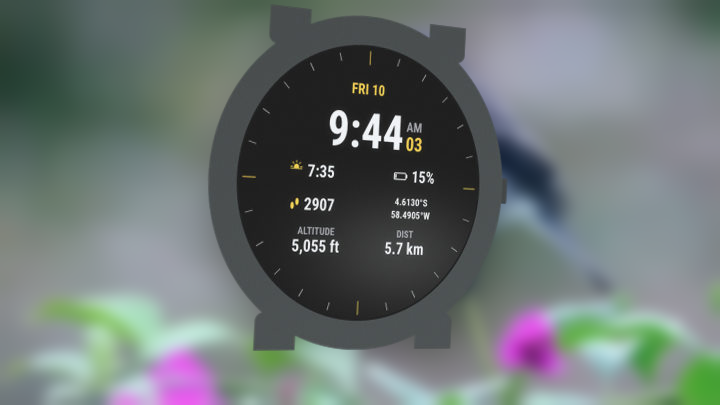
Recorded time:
9 h 44 min 03 s
